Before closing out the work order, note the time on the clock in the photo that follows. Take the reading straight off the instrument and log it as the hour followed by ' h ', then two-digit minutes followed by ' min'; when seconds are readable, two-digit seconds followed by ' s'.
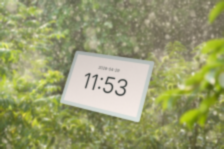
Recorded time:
11 h 53 min
